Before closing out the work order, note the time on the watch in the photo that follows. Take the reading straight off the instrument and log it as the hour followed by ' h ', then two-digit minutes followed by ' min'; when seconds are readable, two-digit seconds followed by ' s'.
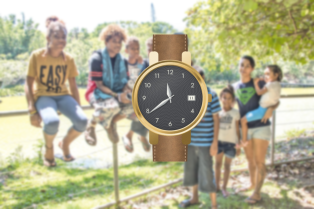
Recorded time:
11 h 39 min
